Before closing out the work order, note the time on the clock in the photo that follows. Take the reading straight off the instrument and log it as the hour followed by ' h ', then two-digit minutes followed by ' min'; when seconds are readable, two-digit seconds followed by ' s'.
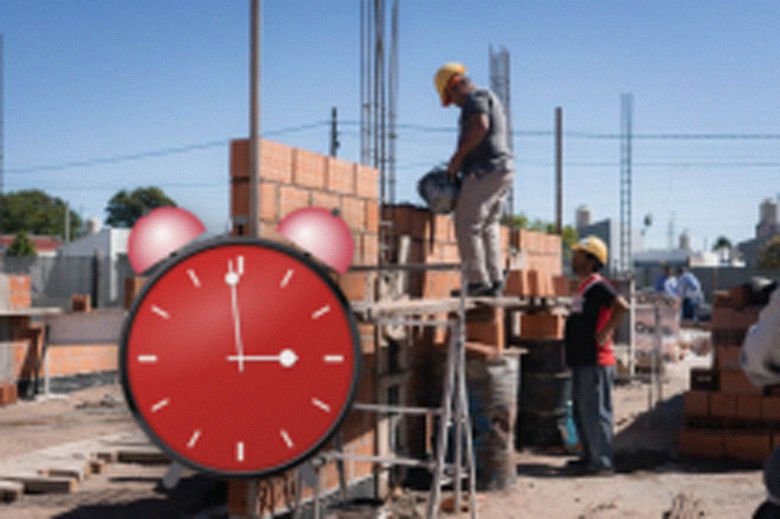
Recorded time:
2 h 59 min
